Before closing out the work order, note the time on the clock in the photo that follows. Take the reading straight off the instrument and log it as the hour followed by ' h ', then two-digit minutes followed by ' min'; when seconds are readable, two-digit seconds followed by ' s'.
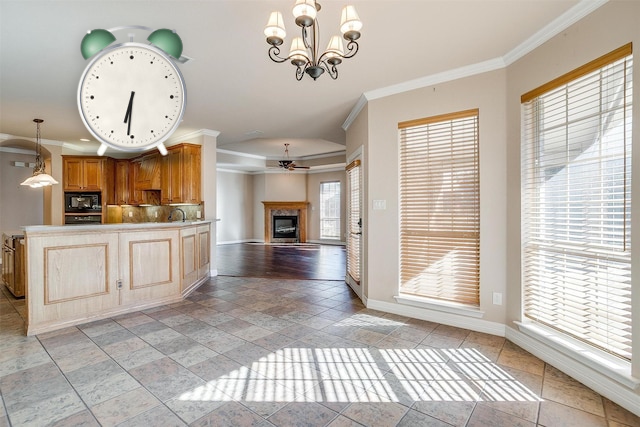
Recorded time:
6 h 31 min
